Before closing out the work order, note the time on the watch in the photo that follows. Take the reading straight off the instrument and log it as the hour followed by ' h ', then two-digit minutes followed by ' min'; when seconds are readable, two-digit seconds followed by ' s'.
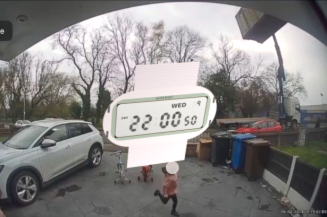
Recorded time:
22 h 00 min 50 s
